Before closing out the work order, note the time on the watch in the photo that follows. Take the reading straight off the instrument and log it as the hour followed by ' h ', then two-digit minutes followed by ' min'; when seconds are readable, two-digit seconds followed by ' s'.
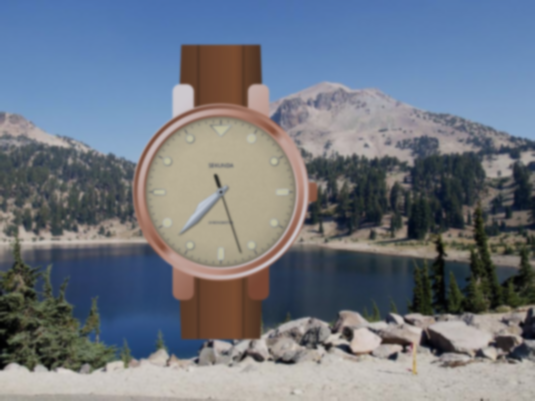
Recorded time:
7 h 37 min 27 s
